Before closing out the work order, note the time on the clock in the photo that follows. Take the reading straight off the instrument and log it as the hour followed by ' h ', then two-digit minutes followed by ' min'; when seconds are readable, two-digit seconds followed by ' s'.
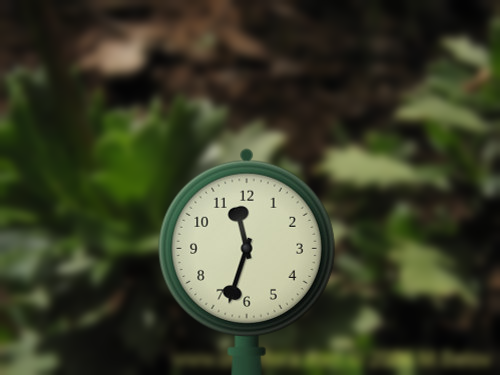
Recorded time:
11 h 33 min
